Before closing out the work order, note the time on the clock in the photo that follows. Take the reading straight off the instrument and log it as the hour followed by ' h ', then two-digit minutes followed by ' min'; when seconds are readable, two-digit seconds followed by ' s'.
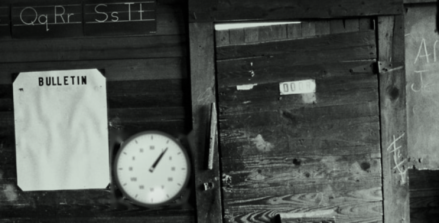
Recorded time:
1 h 06 min
